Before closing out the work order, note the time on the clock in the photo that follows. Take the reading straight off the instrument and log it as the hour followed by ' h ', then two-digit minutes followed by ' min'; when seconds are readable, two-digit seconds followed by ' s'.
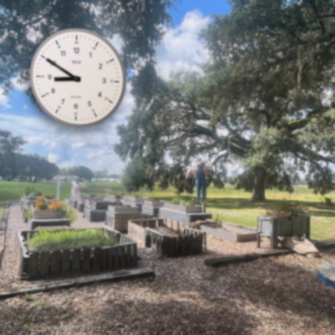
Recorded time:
8 h 50 min
